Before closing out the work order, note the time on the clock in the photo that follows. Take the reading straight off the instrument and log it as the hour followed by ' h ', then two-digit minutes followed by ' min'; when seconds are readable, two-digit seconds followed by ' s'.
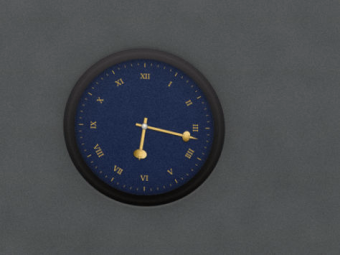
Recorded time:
6 h 17 min
